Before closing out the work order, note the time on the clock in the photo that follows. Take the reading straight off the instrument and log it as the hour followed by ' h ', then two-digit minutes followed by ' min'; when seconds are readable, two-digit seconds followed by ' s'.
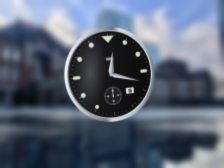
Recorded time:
12 h 18 min
